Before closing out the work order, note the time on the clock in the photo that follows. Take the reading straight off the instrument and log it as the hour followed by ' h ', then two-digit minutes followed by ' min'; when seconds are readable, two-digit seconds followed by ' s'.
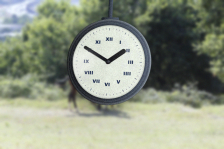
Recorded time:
1 h 50 min
